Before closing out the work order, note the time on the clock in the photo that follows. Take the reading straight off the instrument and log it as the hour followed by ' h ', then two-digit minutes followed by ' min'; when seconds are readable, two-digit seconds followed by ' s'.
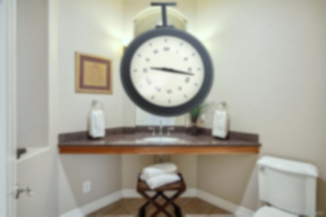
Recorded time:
9 h 17 min
